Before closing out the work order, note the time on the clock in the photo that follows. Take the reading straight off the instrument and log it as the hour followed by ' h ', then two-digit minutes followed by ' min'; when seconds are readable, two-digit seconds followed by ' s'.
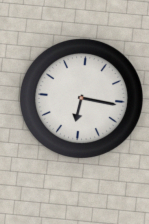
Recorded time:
6 h 16 min
